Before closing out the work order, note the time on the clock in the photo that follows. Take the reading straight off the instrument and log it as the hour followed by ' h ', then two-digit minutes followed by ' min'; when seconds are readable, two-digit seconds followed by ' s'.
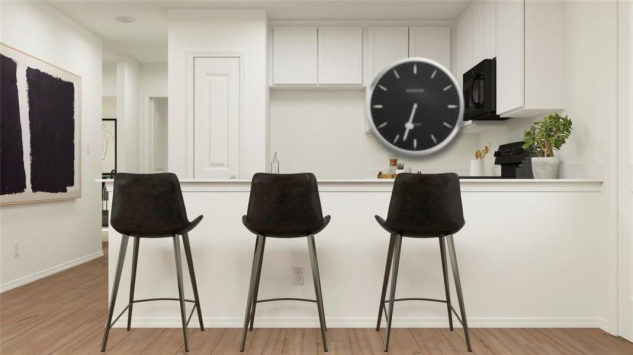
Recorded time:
6 h 33 min
